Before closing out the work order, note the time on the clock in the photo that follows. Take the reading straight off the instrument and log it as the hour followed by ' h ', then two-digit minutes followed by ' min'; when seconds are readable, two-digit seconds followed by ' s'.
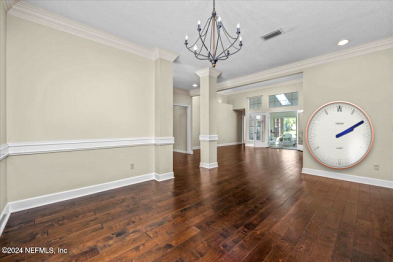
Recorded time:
2 h 10 min
